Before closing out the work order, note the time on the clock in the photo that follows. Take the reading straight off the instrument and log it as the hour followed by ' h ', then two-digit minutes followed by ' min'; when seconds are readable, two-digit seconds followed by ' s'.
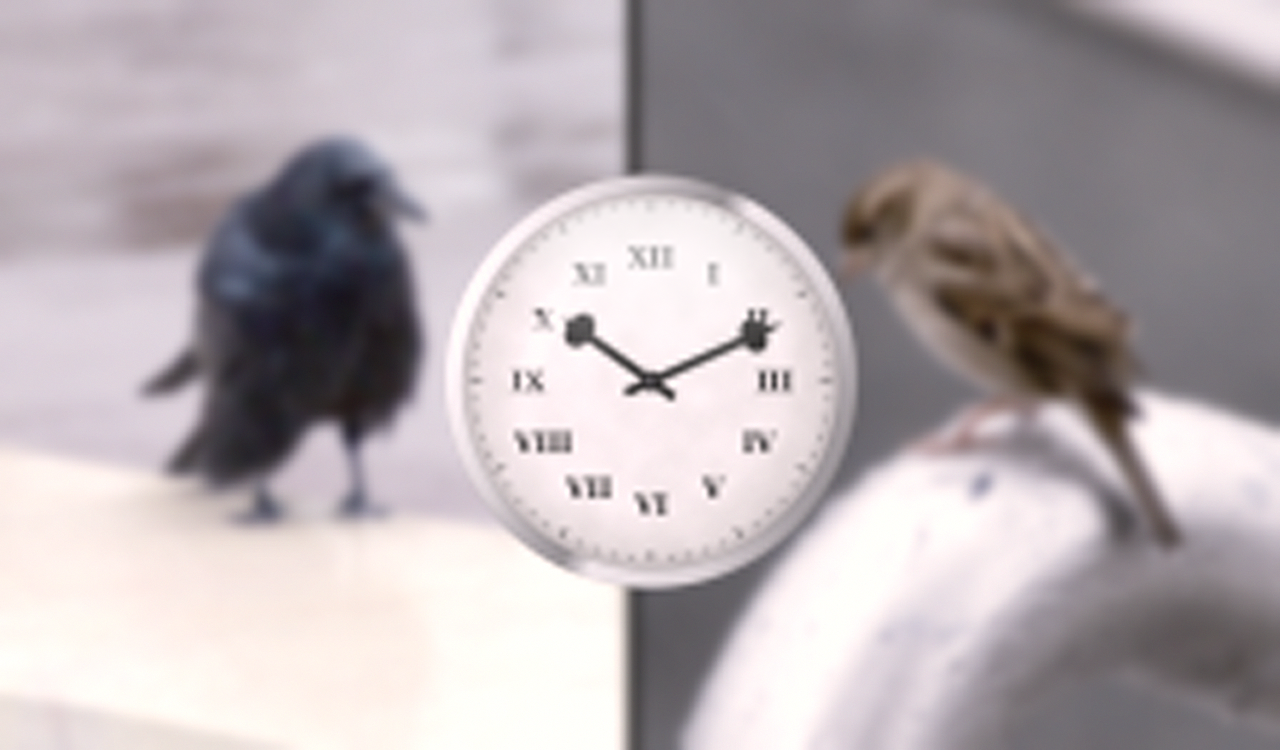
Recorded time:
10 h 11 min
